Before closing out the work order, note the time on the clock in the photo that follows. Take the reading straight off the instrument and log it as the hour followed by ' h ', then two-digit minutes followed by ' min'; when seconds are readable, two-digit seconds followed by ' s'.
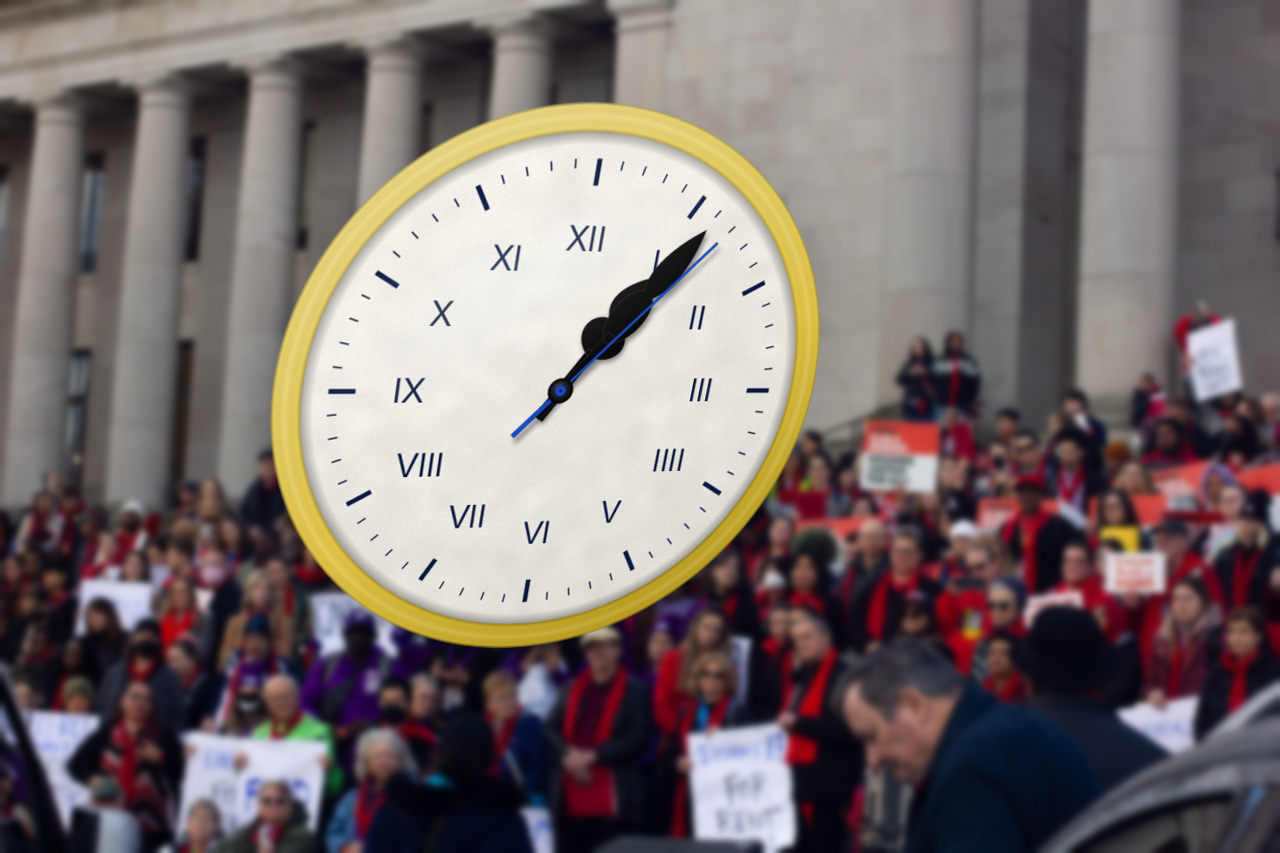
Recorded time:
1 h 06 min 07 s
